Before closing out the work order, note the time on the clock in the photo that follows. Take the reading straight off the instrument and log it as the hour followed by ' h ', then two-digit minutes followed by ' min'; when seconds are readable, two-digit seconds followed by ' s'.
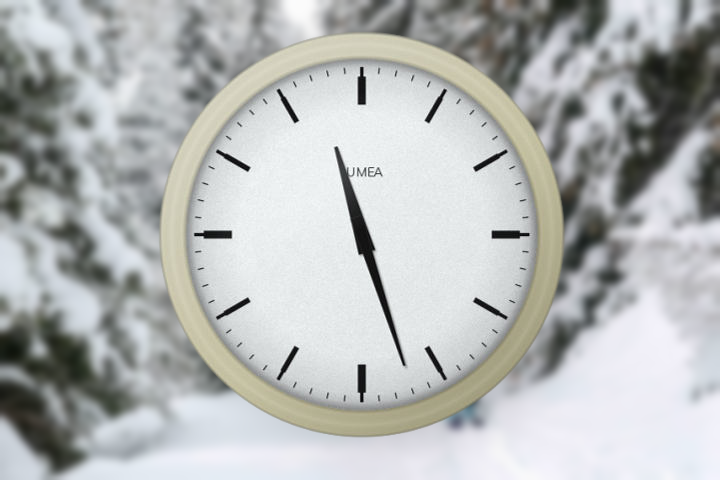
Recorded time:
11 h 27 min
